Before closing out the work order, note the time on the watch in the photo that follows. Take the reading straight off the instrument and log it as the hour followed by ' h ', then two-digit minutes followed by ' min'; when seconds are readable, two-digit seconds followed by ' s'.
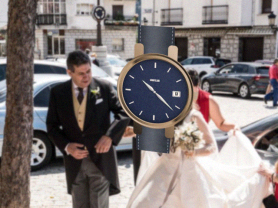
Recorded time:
10 h 22 min
